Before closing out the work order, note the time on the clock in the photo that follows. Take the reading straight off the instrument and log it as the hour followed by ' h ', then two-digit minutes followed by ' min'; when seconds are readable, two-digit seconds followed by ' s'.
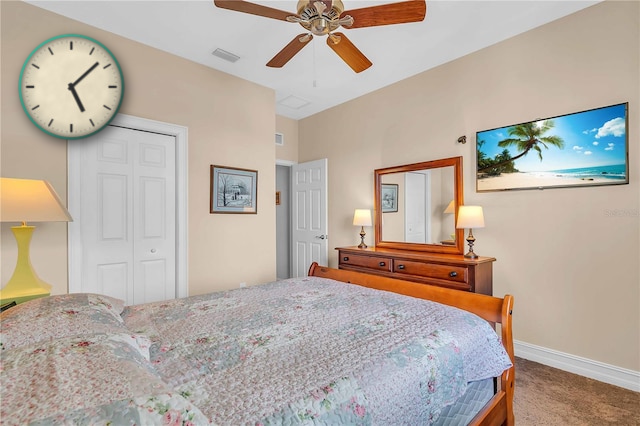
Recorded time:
5 h 08 min
